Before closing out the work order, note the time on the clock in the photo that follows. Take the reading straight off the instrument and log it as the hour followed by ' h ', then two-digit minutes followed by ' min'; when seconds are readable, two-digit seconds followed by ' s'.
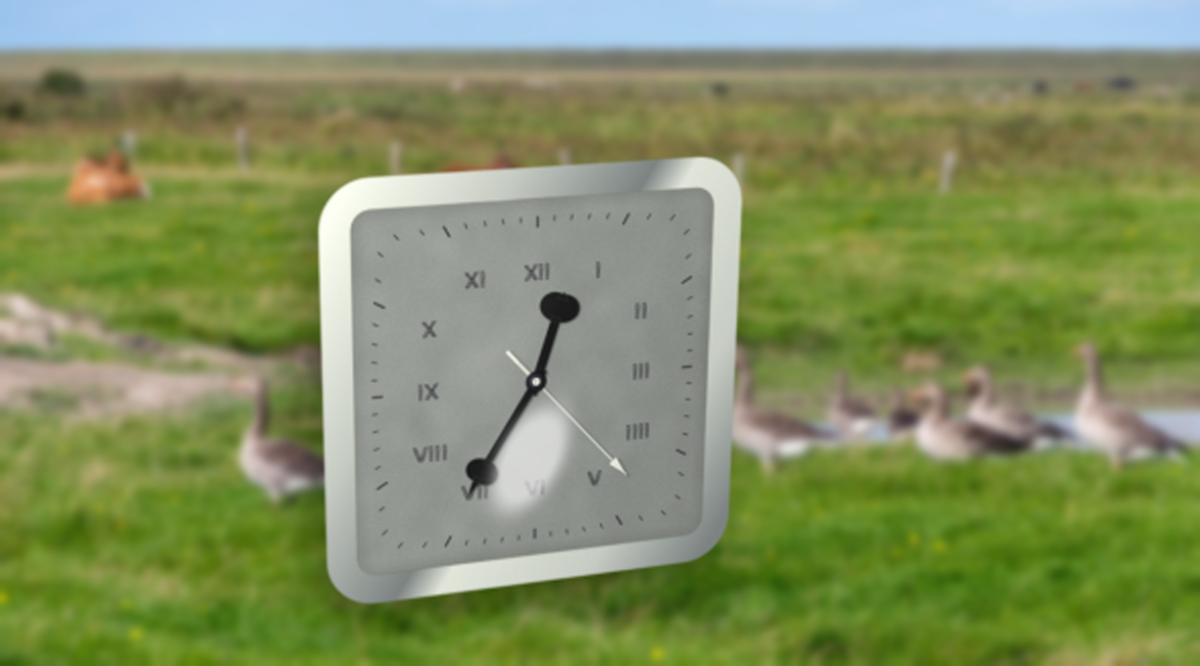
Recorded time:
12 h 35 min 23 s
